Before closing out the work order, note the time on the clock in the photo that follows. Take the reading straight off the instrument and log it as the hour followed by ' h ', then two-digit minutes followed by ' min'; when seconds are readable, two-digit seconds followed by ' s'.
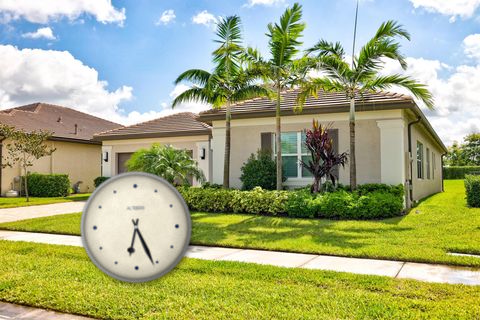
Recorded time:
6 h 26 min
